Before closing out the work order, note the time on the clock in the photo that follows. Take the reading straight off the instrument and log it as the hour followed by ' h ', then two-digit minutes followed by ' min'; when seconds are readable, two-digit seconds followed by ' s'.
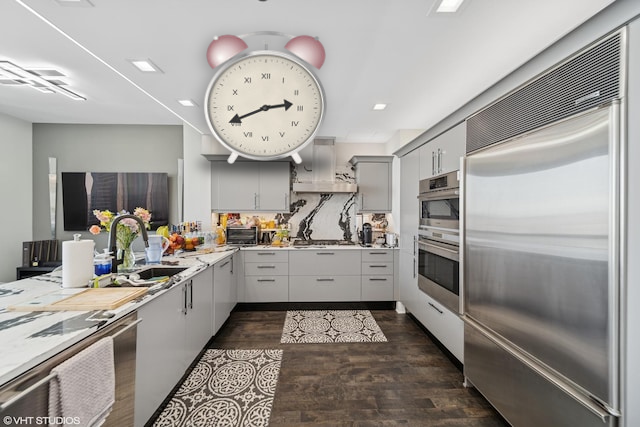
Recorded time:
2 h 41 min
